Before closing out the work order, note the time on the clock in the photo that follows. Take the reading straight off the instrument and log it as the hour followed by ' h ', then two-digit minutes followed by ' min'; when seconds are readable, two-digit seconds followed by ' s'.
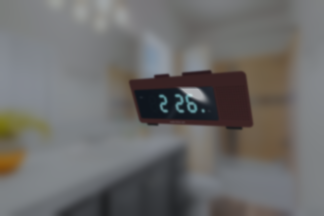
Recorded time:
2 h 26 min
